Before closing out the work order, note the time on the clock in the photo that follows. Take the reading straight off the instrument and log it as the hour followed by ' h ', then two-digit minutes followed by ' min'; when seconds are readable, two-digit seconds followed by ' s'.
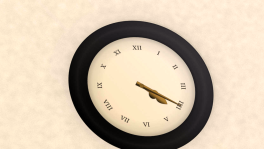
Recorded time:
4 h 20 min
